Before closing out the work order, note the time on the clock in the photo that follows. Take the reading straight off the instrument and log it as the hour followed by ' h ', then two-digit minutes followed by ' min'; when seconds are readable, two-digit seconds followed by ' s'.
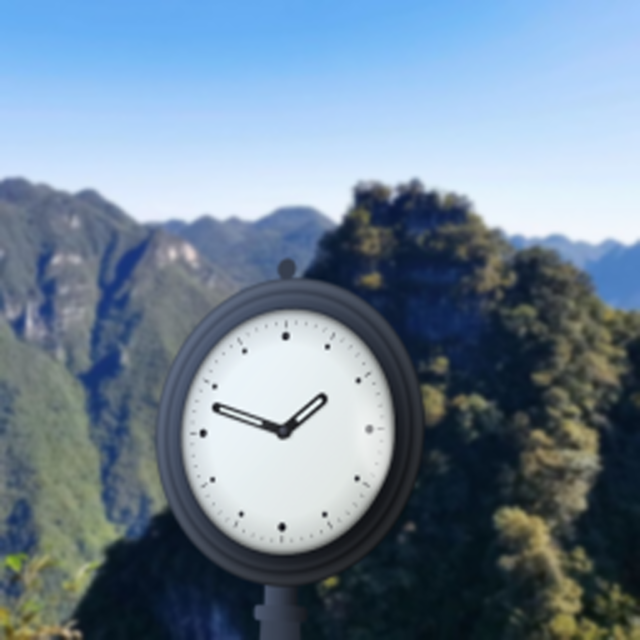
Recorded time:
1 h 48 min
